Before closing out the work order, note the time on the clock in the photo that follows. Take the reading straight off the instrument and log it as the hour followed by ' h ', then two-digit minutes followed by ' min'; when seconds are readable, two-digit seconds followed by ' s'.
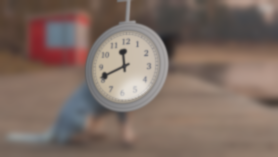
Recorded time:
11 h 41 min
